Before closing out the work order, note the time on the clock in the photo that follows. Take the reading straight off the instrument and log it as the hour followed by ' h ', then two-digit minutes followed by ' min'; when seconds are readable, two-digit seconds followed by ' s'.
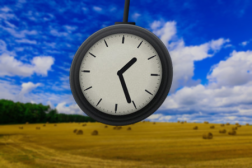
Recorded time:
1 h 26 min
